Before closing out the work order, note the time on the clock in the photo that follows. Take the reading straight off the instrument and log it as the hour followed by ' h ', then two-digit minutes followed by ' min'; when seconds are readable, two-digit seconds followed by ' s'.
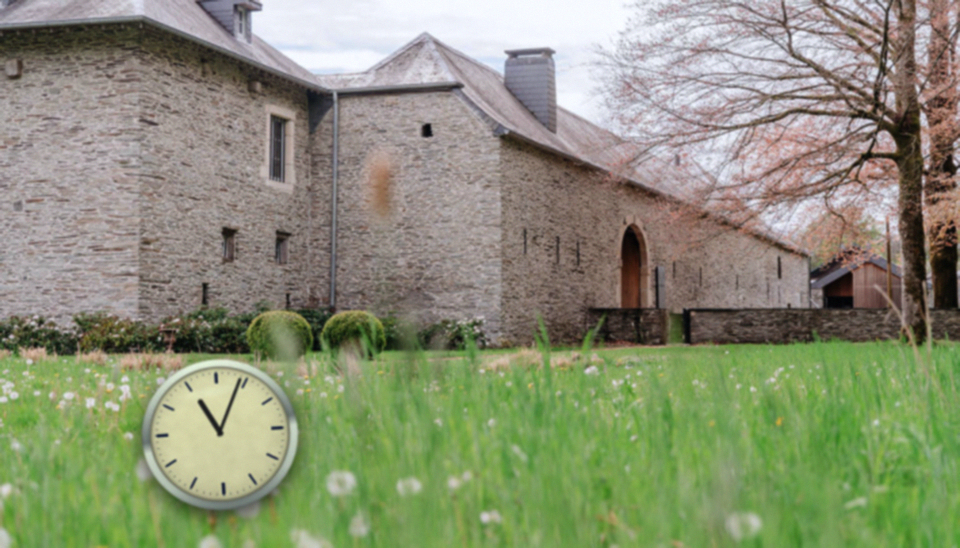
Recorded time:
11 h 04 min
